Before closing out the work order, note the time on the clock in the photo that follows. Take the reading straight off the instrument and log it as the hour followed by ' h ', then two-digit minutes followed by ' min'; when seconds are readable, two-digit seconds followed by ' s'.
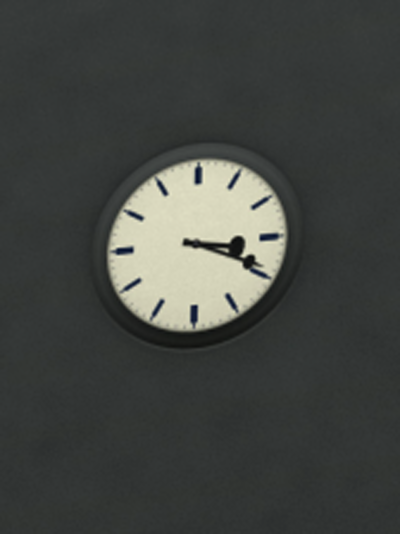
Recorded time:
3 h 19 min
